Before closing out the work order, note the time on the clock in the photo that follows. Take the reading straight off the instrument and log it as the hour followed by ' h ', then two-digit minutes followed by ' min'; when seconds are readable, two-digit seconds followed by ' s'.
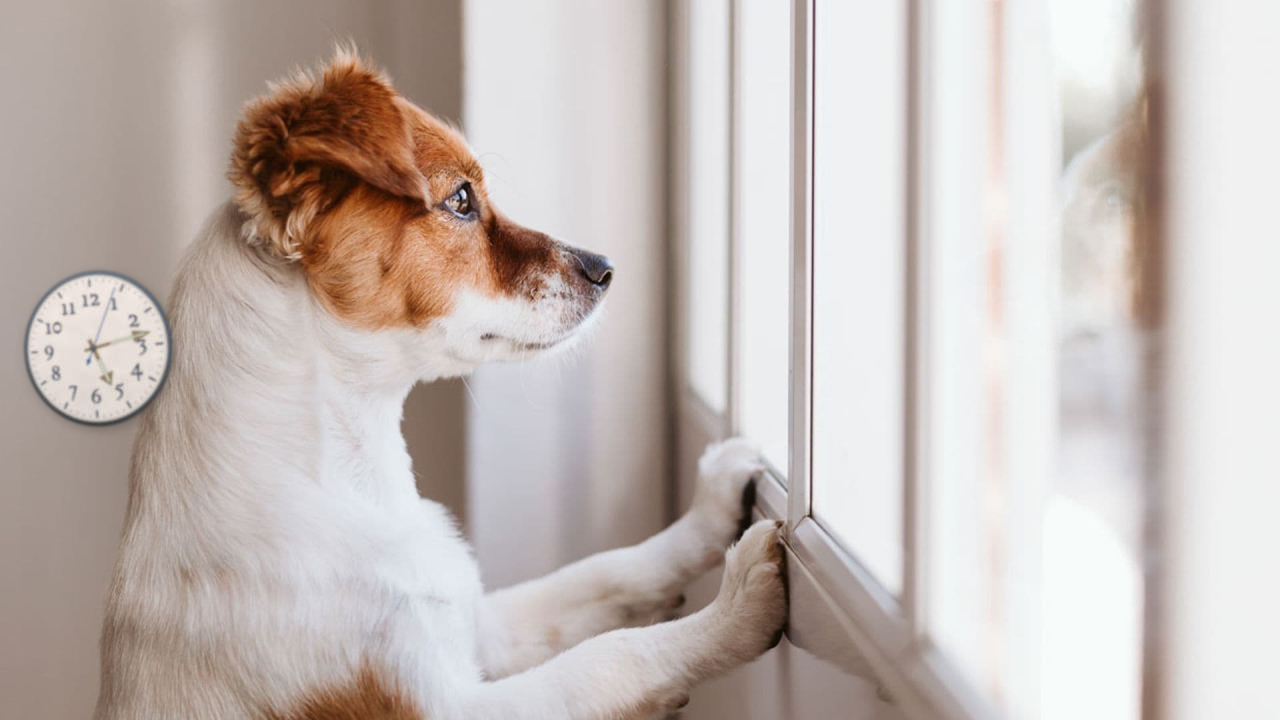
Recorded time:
5 h 13 min 04 s
